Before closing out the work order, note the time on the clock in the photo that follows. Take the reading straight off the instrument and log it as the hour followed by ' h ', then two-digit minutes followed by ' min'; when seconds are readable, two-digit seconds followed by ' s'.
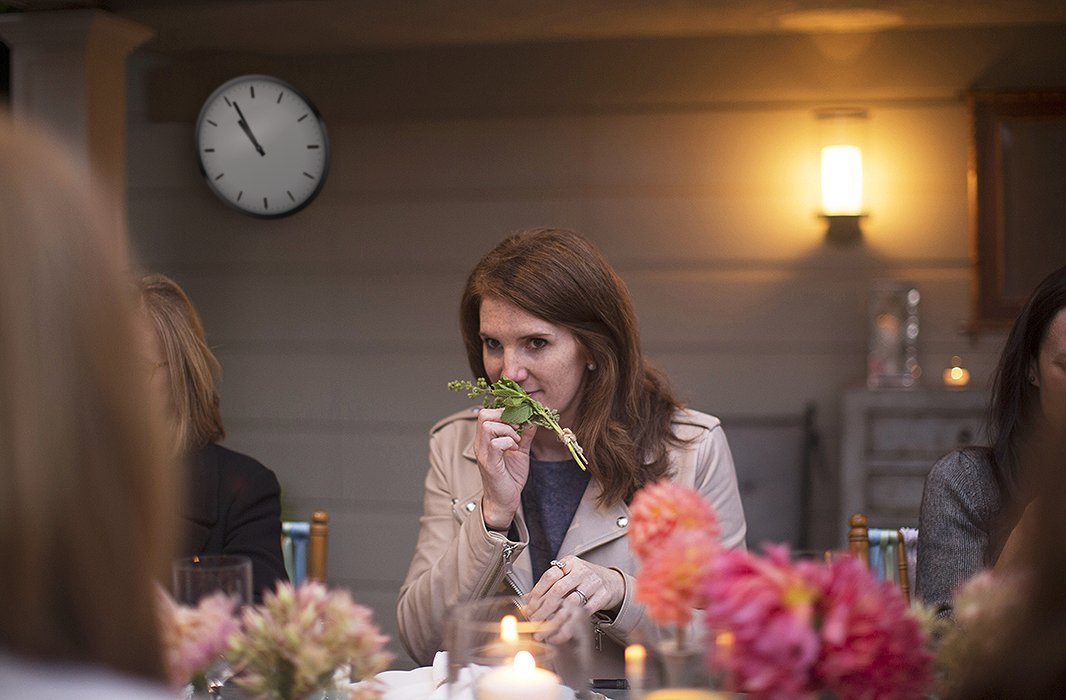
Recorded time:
10 h 56 min
